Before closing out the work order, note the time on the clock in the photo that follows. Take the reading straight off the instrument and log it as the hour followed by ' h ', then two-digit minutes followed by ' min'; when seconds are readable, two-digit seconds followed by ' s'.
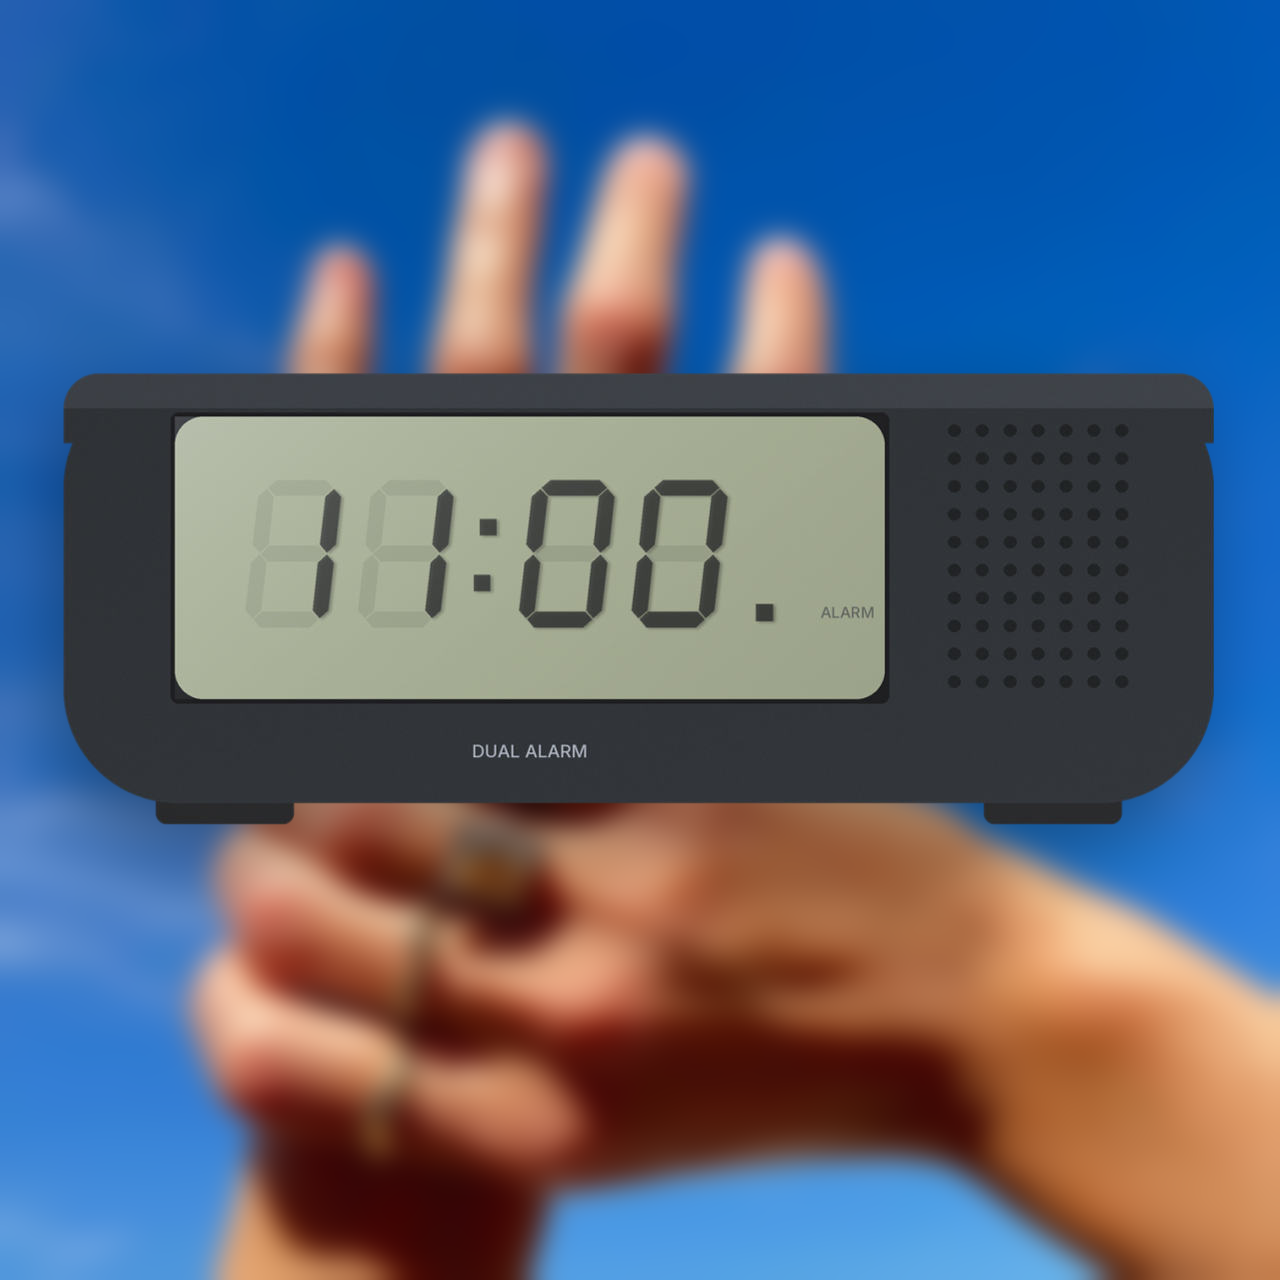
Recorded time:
11 h 00 min
